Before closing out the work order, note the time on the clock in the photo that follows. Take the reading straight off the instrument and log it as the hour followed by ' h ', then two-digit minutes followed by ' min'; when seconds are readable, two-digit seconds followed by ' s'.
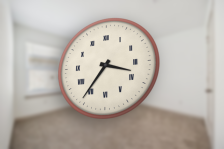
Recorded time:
3 h 36 min
